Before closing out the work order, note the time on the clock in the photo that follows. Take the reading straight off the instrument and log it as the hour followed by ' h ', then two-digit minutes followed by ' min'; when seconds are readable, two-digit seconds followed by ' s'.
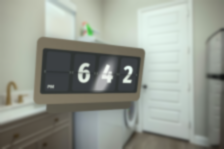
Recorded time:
6 h 42 min
